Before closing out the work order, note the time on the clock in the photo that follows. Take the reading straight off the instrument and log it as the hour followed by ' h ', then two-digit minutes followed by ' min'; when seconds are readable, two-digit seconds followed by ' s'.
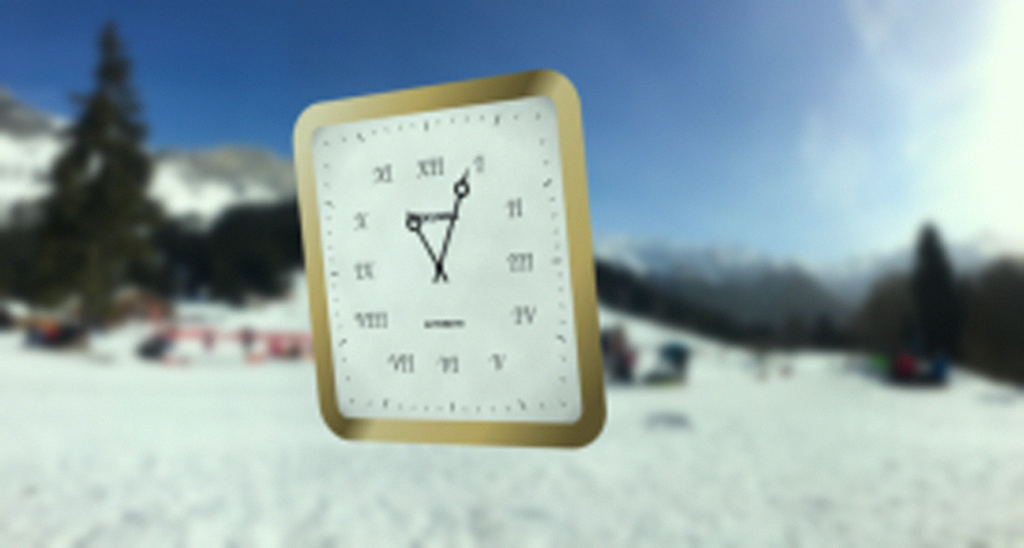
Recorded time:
11 h 04 min
